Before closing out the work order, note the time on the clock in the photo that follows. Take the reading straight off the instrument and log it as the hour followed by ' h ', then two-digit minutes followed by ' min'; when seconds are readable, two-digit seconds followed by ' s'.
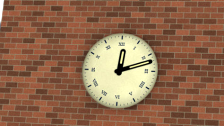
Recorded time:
12 h 12 min
